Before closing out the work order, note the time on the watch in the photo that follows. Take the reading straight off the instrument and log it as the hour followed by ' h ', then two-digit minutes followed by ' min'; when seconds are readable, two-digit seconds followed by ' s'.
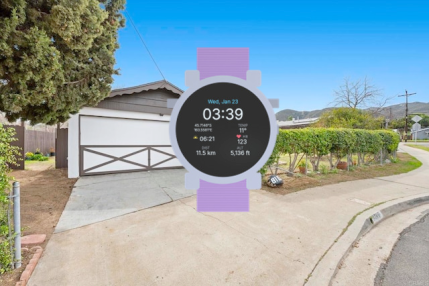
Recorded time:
3 h 39 min
